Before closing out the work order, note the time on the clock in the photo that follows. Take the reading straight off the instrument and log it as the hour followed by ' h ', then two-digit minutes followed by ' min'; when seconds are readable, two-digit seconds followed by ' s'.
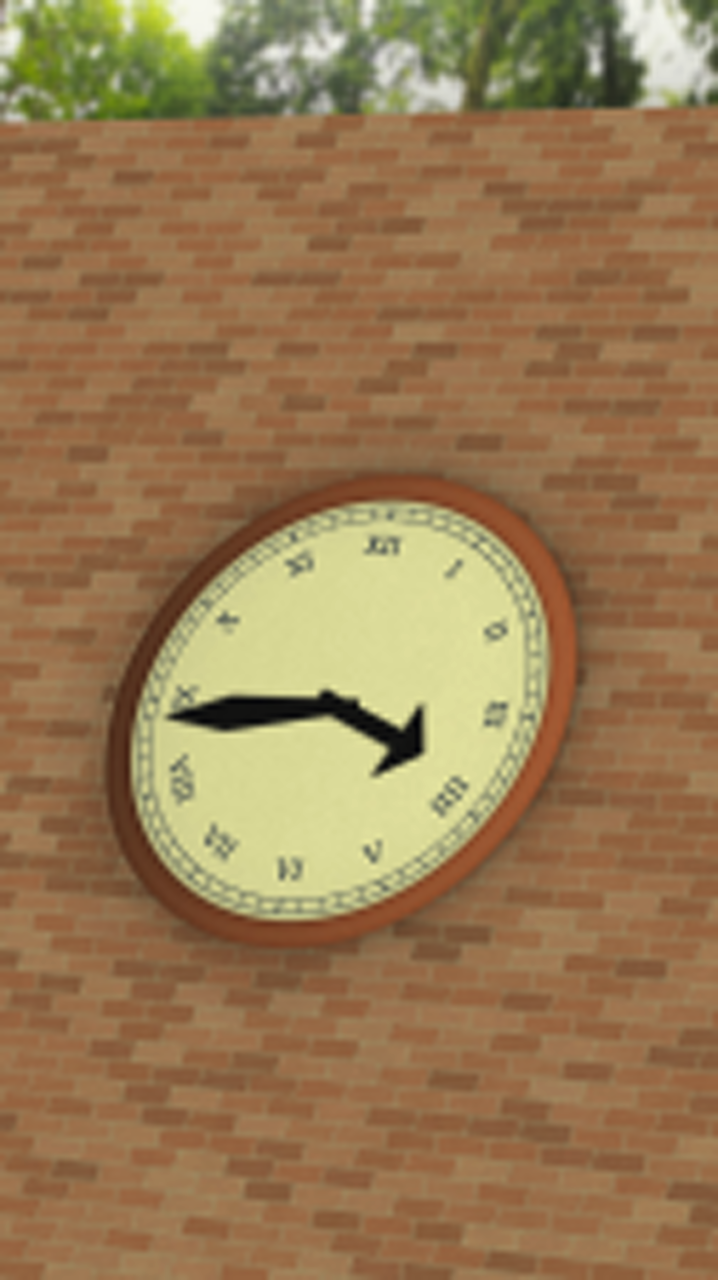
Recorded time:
3 h 44 min
